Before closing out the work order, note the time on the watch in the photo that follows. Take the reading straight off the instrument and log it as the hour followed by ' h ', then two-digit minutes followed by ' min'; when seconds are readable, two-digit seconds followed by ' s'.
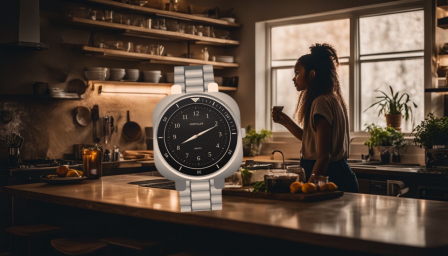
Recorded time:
8 h 11 min
